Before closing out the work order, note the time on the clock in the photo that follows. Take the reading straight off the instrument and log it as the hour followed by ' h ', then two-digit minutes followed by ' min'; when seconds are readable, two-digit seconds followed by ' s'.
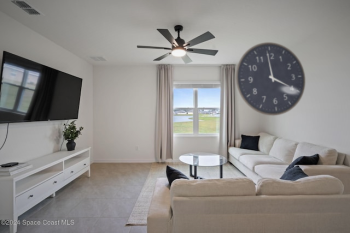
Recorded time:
3 h 59 min
